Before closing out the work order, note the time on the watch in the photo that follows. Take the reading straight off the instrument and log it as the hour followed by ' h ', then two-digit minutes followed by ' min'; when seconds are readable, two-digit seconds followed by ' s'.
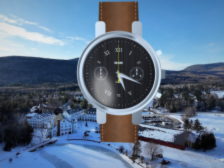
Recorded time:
5 h 19 min
